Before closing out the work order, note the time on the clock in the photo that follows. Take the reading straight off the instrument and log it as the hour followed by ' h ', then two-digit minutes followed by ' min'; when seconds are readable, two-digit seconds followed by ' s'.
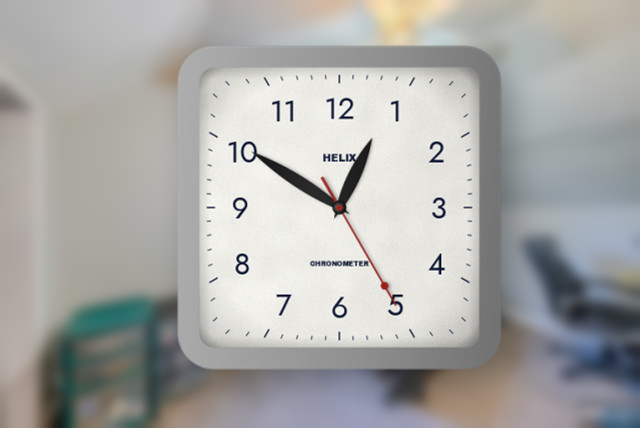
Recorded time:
12 h 50 min 25 s
